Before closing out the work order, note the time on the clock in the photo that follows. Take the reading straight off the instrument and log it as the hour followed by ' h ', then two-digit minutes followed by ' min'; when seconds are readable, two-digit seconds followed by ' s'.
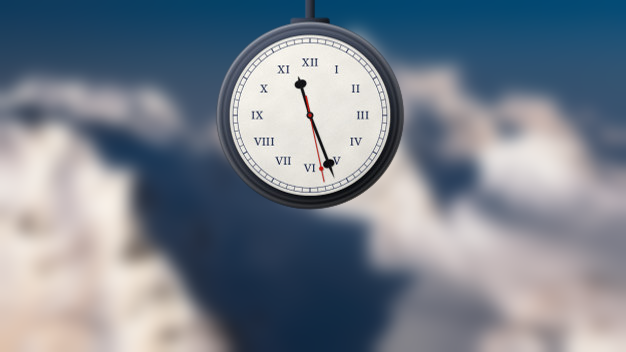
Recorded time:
11 h 26 min 28 s
